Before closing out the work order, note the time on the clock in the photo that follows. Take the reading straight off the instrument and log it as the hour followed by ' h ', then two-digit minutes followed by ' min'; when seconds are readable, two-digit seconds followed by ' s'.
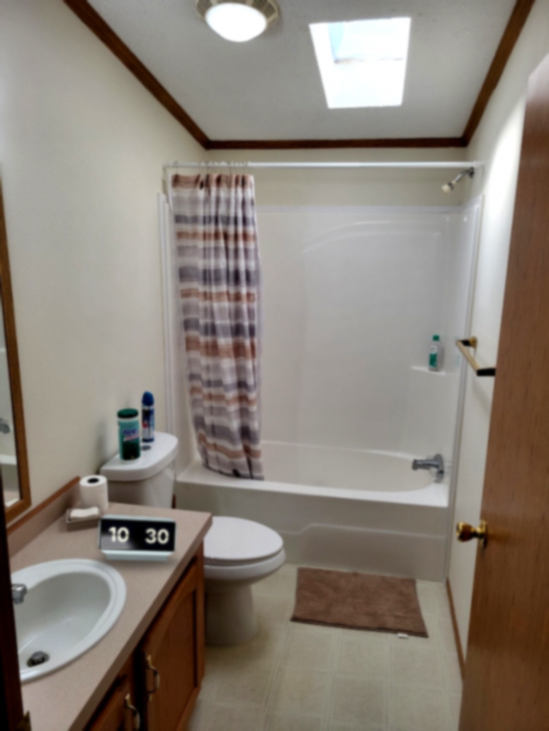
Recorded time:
10 h 30 min
